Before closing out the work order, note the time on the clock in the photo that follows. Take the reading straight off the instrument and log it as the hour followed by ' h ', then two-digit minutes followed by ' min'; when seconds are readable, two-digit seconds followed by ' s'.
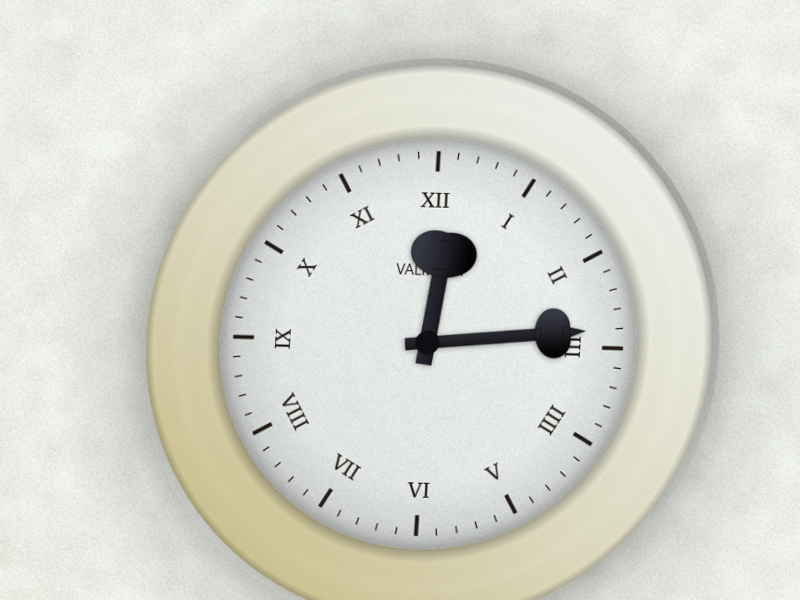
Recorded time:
12 h 14 min
